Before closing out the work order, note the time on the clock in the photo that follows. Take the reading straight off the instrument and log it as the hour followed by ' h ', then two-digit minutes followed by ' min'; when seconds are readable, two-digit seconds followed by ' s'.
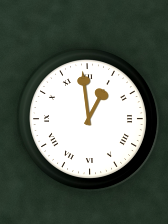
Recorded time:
12 h 59 min
